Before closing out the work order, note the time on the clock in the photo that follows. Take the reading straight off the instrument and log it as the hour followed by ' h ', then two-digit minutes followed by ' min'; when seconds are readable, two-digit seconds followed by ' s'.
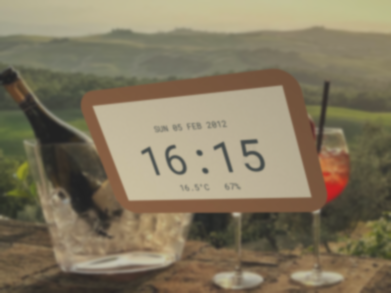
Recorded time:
16 h 15 min
